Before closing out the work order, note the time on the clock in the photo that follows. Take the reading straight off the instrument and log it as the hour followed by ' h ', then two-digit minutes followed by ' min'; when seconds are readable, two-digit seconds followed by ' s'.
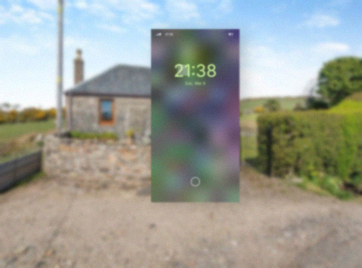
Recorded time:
21 h 38 min
